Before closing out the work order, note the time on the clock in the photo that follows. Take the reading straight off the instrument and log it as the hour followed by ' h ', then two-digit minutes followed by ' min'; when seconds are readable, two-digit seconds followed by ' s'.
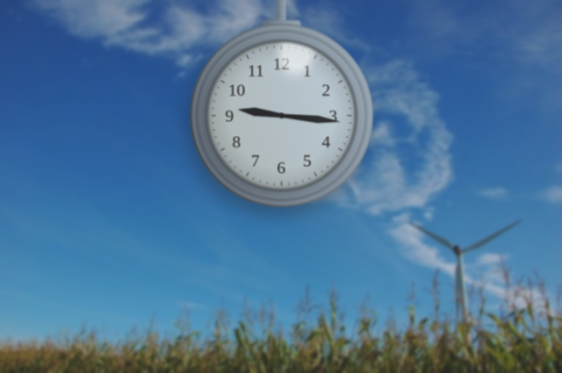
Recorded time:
9 h 16 min
